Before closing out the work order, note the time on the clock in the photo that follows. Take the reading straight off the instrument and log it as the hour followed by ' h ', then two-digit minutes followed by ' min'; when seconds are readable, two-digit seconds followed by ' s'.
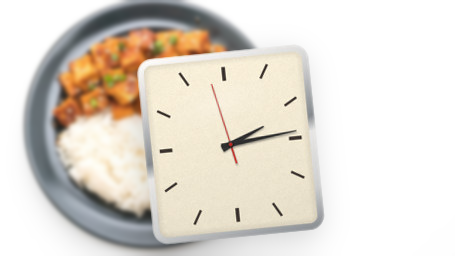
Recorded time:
2 h 13 min 58 s
